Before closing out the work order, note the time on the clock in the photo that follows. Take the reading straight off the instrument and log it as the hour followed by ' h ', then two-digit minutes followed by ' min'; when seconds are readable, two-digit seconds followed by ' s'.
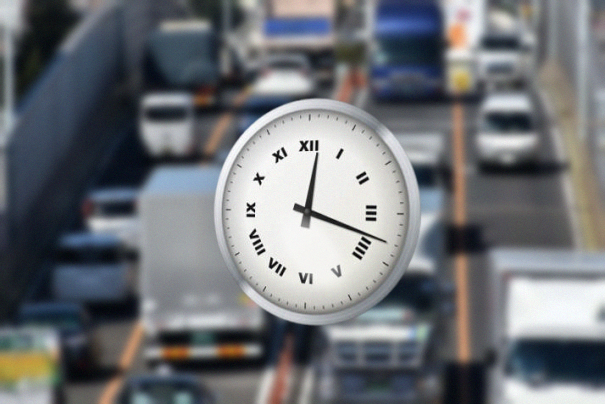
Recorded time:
12 h 18 min
